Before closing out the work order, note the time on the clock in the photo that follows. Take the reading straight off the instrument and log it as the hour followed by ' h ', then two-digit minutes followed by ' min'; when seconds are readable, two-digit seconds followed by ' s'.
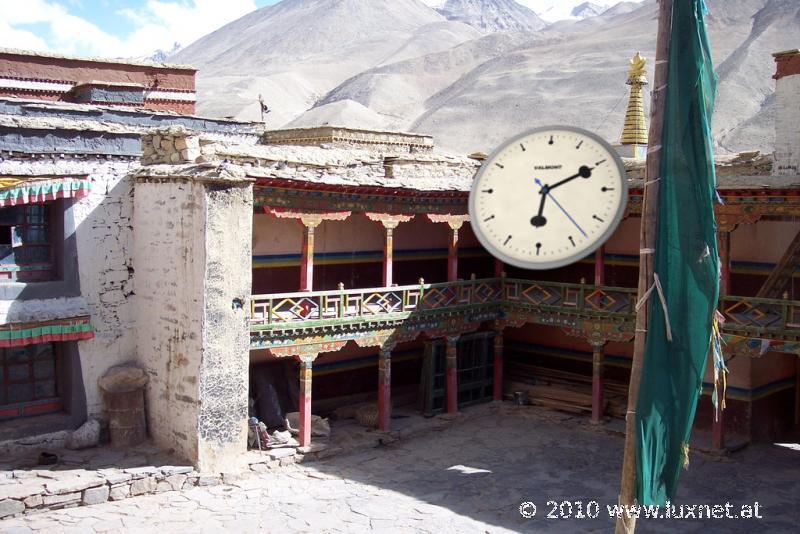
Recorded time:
6 h 10 min 23 s
